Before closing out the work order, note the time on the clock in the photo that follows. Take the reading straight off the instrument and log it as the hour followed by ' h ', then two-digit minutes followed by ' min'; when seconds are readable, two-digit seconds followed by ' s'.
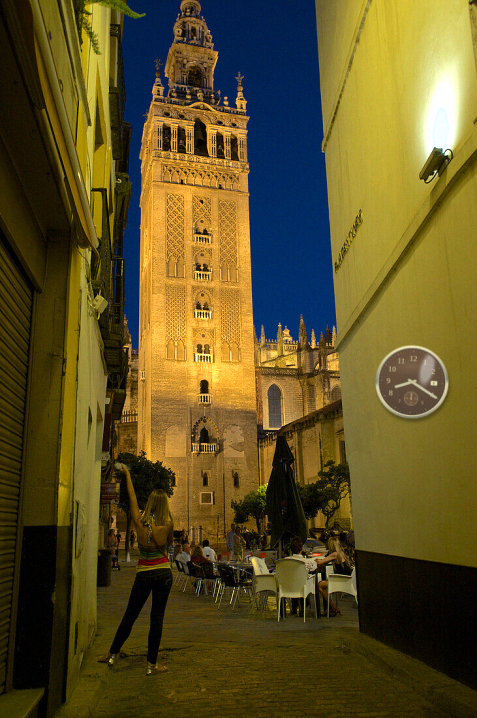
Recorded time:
8 h 20 min
